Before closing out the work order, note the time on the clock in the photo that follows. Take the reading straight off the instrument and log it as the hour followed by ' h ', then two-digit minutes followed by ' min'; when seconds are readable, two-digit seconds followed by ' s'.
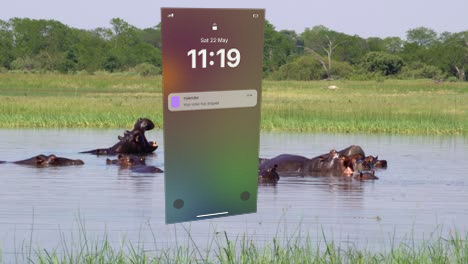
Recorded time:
11 h 19 min
